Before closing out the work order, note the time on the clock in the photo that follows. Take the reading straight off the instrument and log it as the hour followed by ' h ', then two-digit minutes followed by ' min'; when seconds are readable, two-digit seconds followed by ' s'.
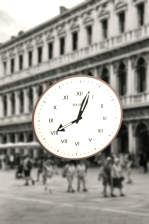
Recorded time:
8 h 03 min
